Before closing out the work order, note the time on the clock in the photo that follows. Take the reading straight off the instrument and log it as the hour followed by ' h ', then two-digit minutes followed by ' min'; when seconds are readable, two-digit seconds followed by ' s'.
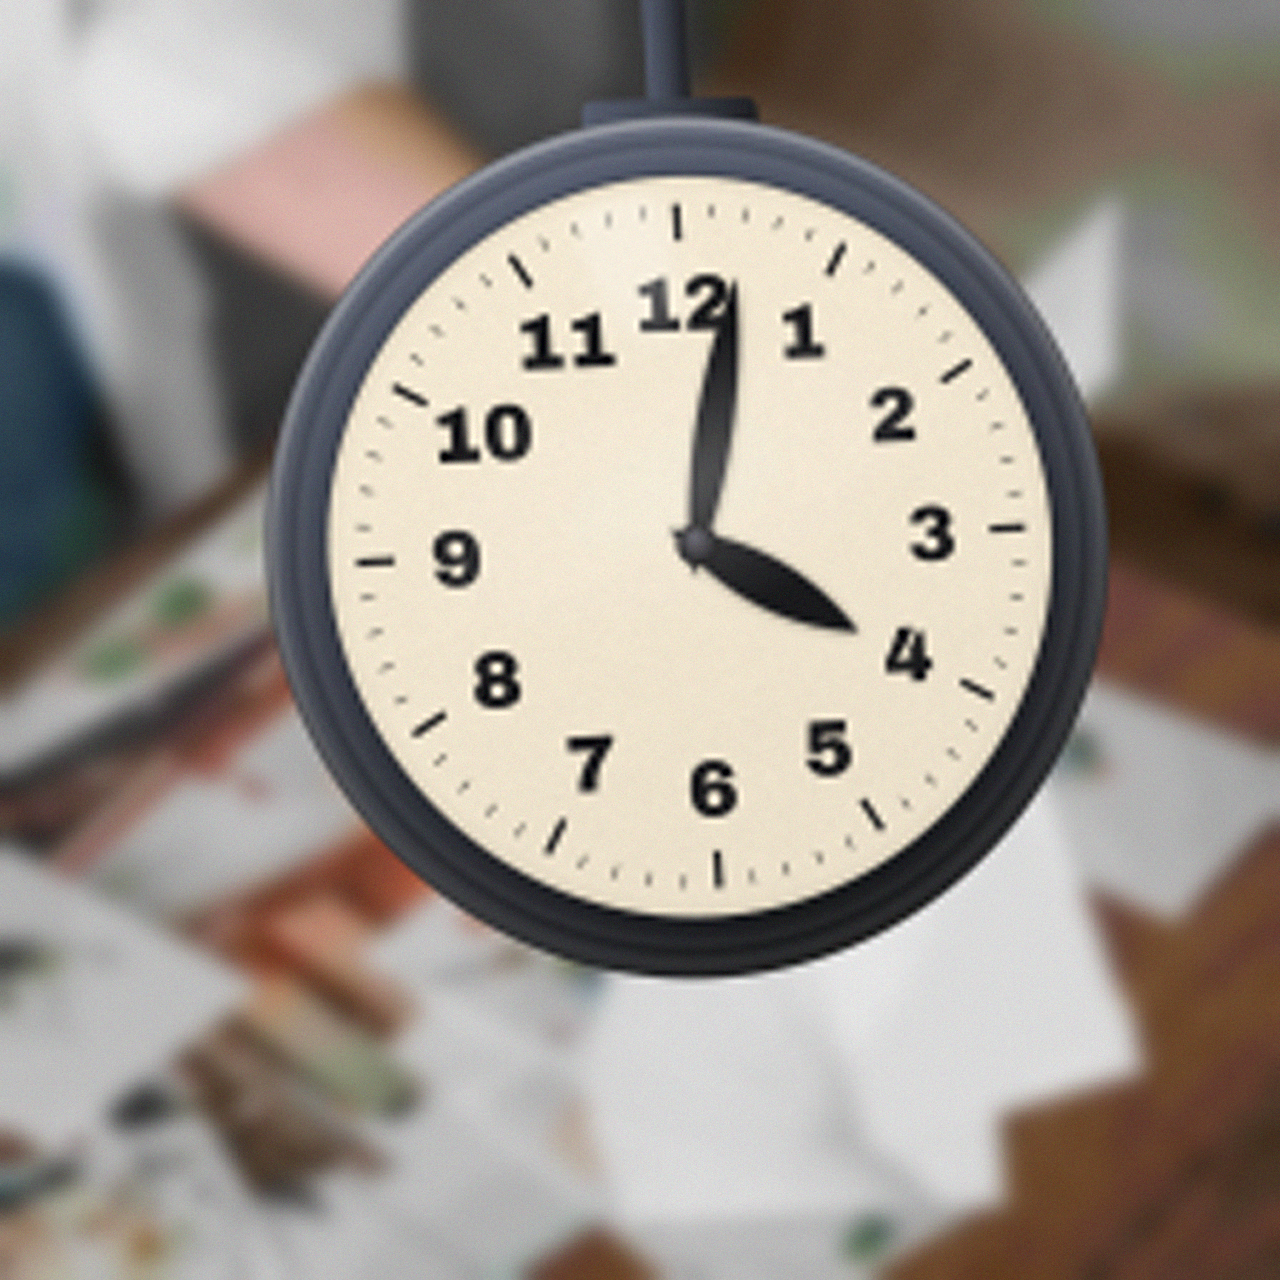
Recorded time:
4 h 02 min
